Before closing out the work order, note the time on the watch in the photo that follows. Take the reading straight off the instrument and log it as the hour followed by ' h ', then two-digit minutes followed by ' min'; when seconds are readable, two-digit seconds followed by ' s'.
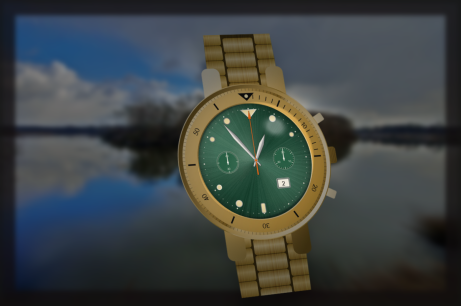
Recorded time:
12 h 54 min
